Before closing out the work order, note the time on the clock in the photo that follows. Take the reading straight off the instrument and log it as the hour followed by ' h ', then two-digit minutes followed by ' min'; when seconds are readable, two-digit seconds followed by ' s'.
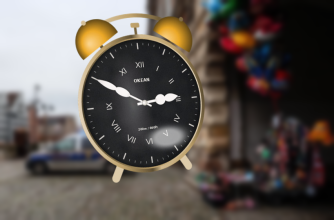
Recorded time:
2 h 50 min
